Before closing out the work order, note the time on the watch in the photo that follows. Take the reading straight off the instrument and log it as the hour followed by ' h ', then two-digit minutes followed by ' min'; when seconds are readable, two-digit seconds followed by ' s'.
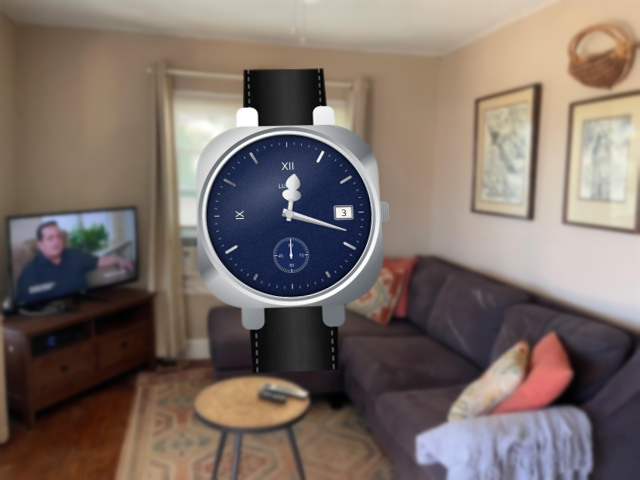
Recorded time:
12 h 18 min
